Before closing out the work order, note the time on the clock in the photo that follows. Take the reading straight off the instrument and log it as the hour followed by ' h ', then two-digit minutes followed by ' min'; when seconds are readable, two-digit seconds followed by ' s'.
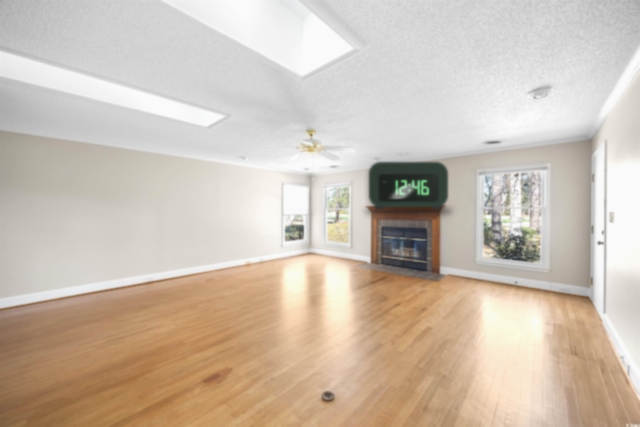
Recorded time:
12 h 46 min
